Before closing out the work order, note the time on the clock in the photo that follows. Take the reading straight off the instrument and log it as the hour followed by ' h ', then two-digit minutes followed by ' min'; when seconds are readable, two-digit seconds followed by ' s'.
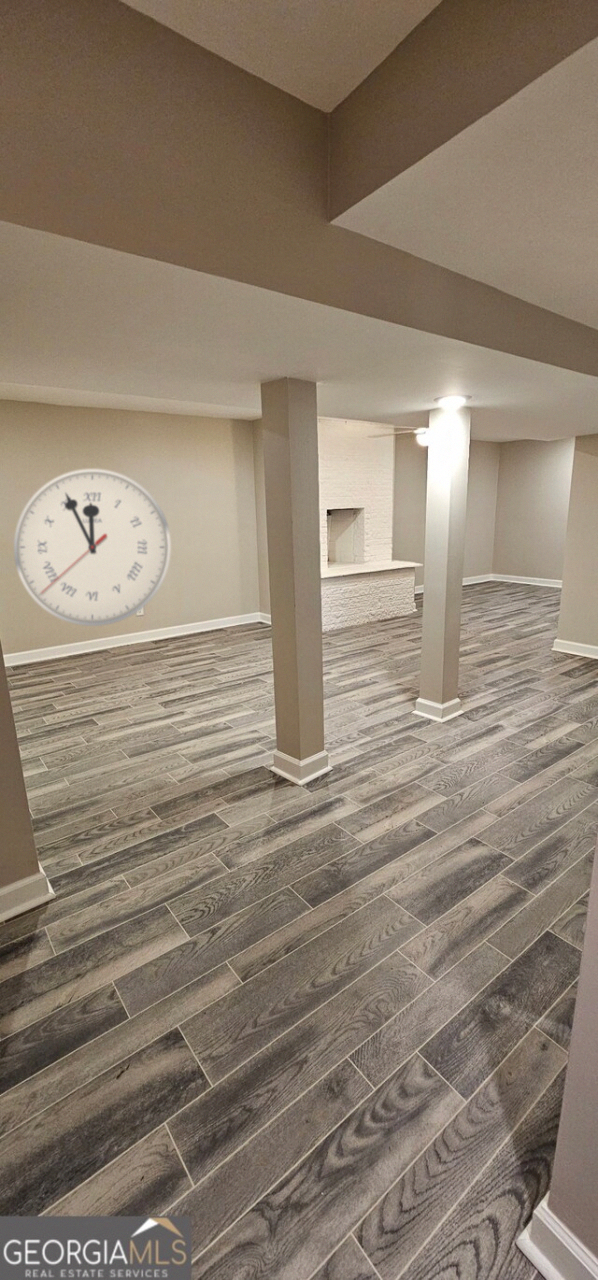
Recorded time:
11 h 55 min 38 s
